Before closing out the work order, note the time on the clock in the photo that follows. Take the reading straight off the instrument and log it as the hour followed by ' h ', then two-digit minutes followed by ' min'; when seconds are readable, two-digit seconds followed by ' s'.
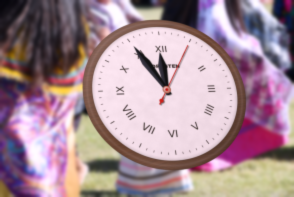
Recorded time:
11 h 55 min 05 s
